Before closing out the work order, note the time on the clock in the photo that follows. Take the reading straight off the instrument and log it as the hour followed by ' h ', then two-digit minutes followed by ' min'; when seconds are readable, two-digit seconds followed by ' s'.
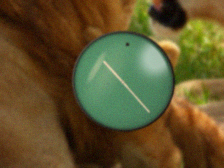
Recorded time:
10 h 22 min
